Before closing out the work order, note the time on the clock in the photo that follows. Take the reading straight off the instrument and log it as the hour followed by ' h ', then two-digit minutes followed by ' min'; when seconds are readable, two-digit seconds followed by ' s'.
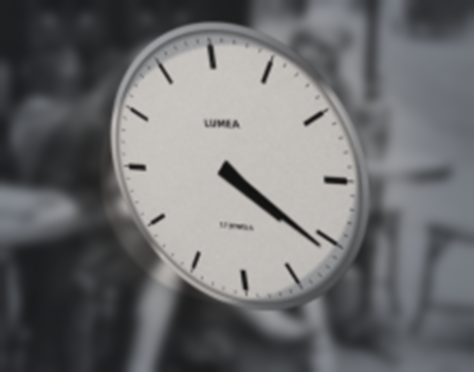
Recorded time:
4 h 21 min
